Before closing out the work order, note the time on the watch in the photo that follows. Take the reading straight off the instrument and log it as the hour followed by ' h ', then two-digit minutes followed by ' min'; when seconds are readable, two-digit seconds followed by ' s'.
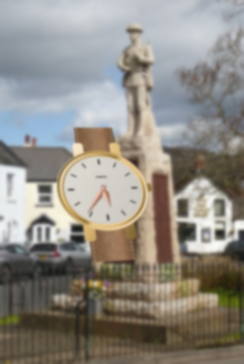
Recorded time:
5 h 36 min
